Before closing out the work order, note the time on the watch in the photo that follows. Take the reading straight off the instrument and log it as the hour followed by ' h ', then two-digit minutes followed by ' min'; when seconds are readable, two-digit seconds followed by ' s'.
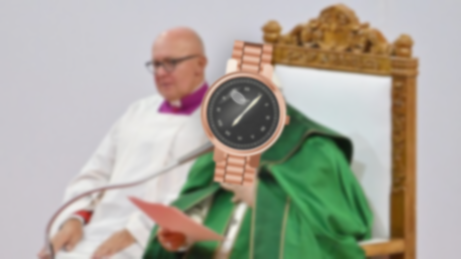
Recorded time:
7 h 06 min
